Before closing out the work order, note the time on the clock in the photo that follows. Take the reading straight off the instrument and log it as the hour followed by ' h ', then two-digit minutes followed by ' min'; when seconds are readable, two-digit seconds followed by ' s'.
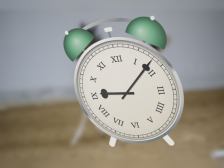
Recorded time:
9 h 08 min
